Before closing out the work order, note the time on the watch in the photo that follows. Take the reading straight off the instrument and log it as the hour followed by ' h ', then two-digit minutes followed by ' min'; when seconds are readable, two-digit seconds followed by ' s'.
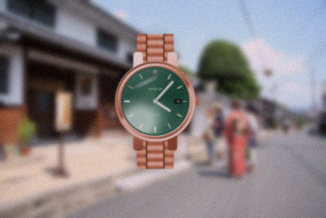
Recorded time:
4 h 07 min
